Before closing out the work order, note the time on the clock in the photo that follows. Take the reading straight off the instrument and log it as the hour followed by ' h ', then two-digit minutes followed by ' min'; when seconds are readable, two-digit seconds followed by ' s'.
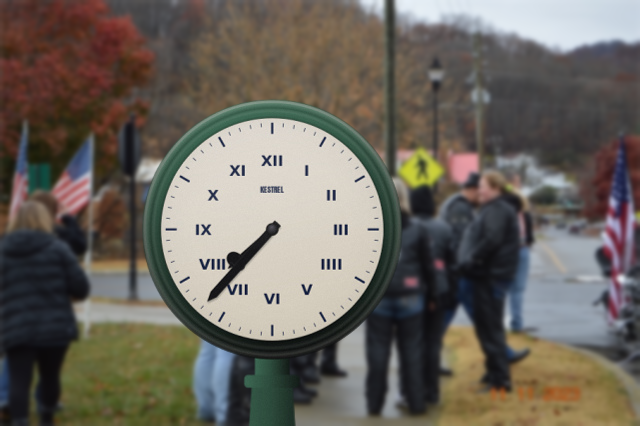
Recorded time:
7 h 37 min
